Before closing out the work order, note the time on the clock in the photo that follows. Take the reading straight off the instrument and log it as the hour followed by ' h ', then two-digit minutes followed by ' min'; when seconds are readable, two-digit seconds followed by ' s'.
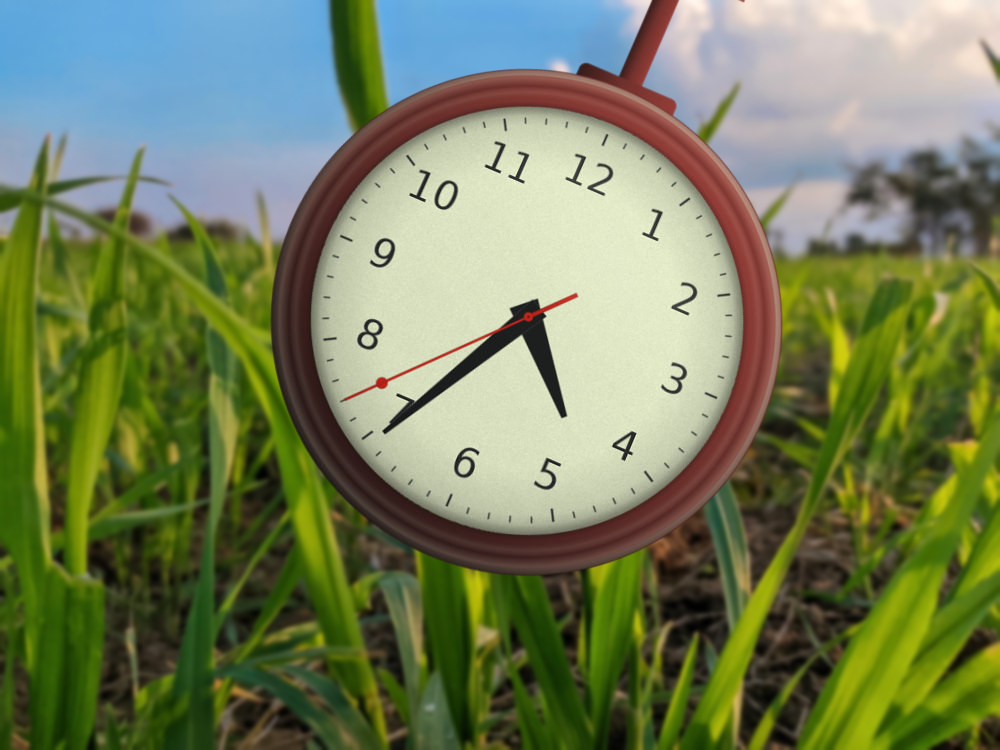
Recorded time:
4 h 34 min 37 s
